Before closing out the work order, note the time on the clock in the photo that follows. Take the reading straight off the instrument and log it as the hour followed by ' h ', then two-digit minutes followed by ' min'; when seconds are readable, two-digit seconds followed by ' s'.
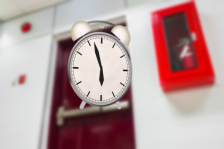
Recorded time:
5 h 57 min
